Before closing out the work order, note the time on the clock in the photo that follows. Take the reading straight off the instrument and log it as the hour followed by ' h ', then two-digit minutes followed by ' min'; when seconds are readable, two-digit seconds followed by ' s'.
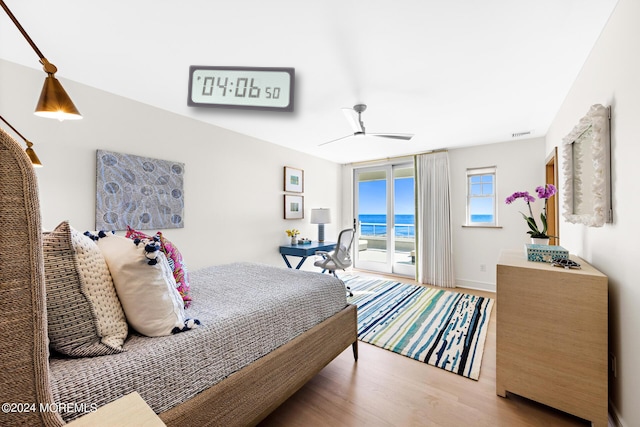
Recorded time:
4 h 06 min 50 s
